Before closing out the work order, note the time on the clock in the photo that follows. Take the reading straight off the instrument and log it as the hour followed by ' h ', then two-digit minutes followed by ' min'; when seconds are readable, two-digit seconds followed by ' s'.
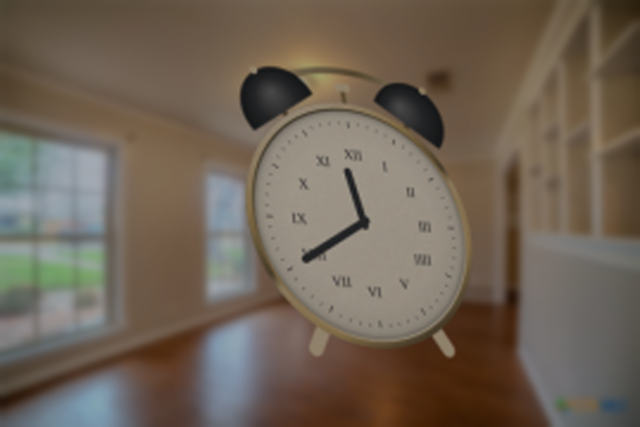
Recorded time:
11 h 40 min
